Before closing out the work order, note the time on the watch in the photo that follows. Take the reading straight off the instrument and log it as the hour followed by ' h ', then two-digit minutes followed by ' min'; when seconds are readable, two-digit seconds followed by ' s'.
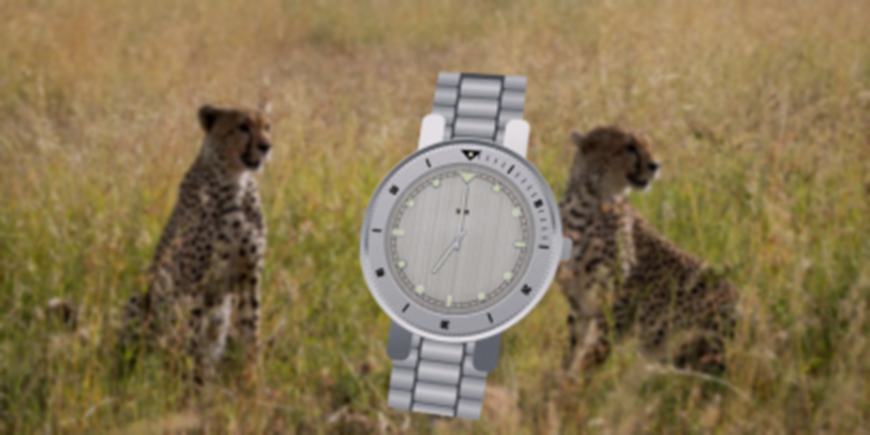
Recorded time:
7 h 00 min
